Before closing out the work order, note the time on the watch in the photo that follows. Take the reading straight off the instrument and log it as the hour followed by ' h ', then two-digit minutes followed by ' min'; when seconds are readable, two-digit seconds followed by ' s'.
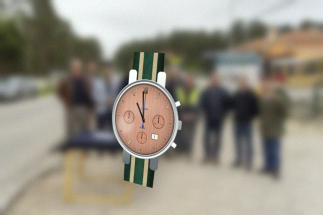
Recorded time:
10 h 59 min
